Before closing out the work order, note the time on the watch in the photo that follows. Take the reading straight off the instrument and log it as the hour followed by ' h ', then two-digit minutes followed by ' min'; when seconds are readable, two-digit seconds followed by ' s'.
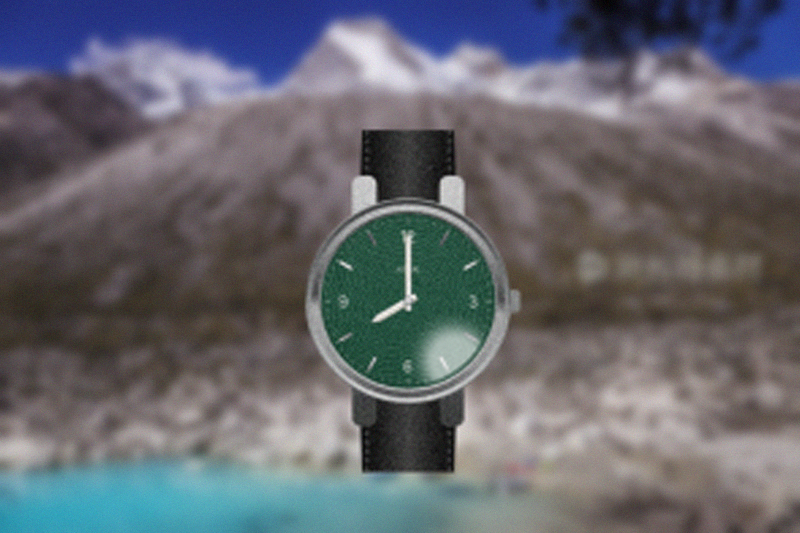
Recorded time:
8 h 00 min
